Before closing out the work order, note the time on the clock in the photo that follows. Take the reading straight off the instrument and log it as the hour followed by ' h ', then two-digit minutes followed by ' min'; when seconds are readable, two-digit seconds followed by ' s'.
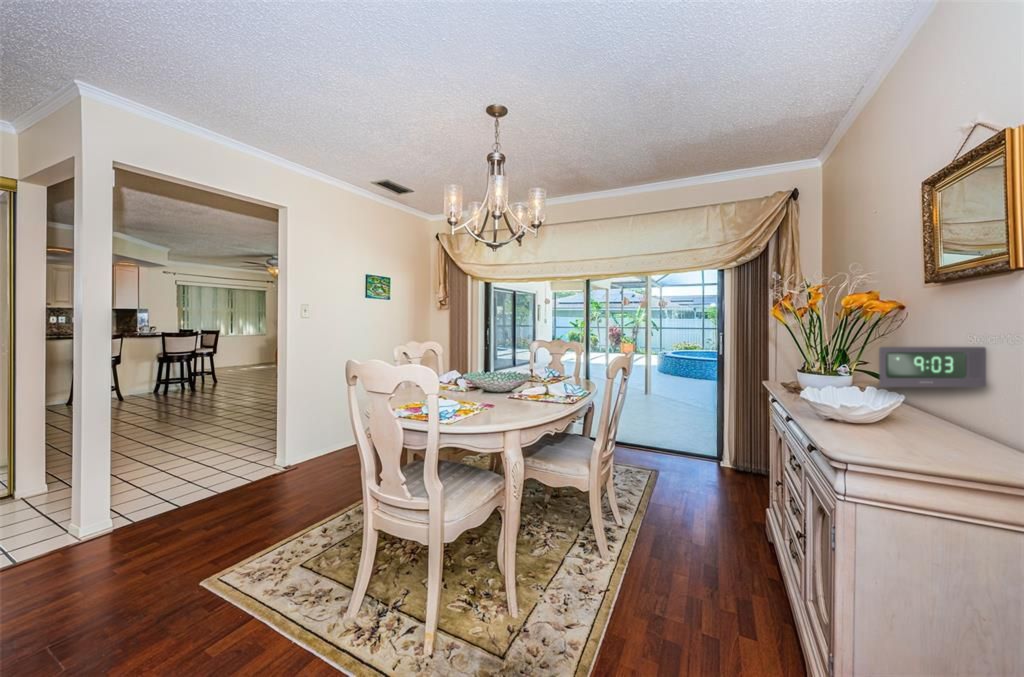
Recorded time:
9 h 03 min
